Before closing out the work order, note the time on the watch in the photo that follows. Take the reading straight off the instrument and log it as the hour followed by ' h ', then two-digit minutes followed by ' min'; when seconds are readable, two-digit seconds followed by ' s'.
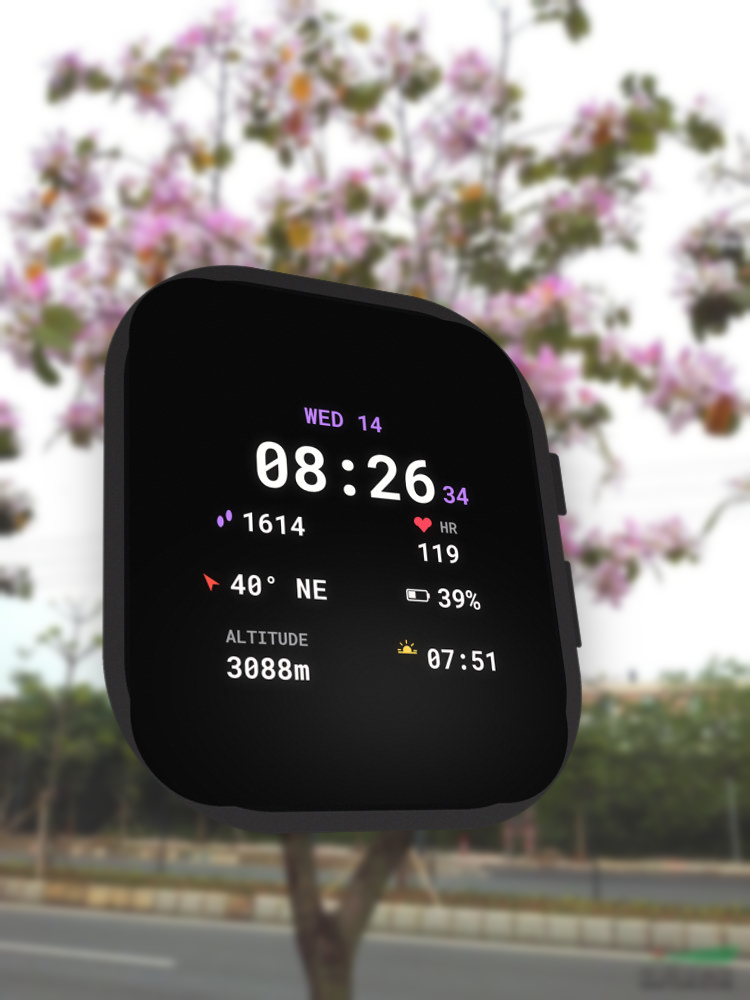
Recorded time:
8 h 26 min 34 s
